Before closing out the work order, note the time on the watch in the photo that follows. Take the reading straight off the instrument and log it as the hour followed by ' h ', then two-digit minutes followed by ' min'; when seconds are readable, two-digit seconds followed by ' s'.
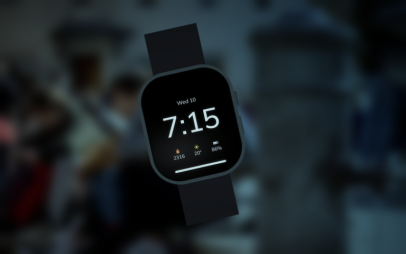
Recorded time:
7 h 15 min
